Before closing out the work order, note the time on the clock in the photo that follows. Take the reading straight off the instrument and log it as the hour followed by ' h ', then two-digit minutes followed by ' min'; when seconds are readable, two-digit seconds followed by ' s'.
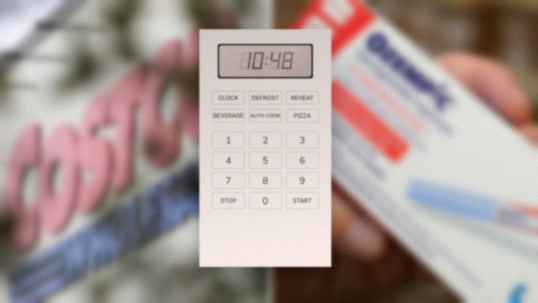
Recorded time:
10 h 48 min
